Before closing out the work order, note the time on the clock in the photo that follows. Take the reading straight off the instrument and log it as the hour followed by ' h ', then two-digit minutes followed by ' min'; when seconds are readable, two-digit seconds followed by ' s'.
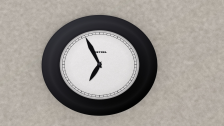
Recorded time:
6 h 56 min
